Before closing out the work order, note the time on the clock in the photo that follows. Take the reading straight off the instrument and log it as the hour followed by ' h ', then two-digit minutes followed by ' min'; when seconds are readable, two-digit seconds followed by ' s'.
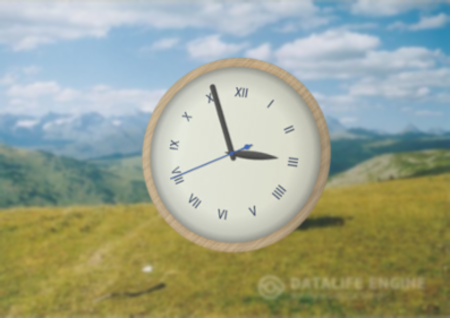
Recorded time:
2 h 55 min 40 s
